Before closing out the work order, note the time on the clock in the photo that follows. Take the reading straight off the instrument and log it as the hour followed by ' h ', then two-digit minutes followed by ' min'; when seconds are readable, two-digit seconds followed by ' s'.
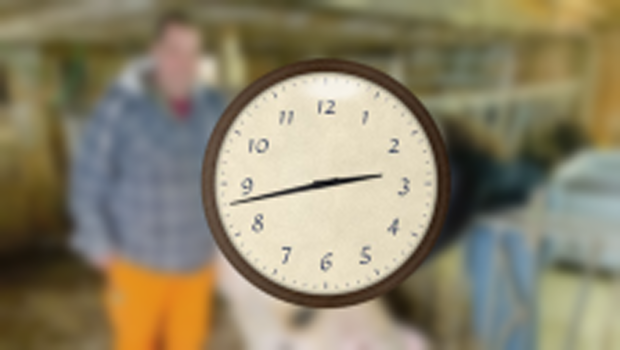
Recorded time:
2 h 43 min
